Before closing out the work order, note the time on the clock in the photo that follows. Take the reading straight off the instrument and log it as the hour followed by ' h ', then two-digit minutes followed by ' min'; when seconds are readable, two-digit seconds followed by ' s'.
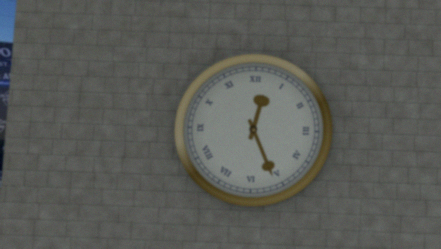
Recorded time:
12 h 26 min
